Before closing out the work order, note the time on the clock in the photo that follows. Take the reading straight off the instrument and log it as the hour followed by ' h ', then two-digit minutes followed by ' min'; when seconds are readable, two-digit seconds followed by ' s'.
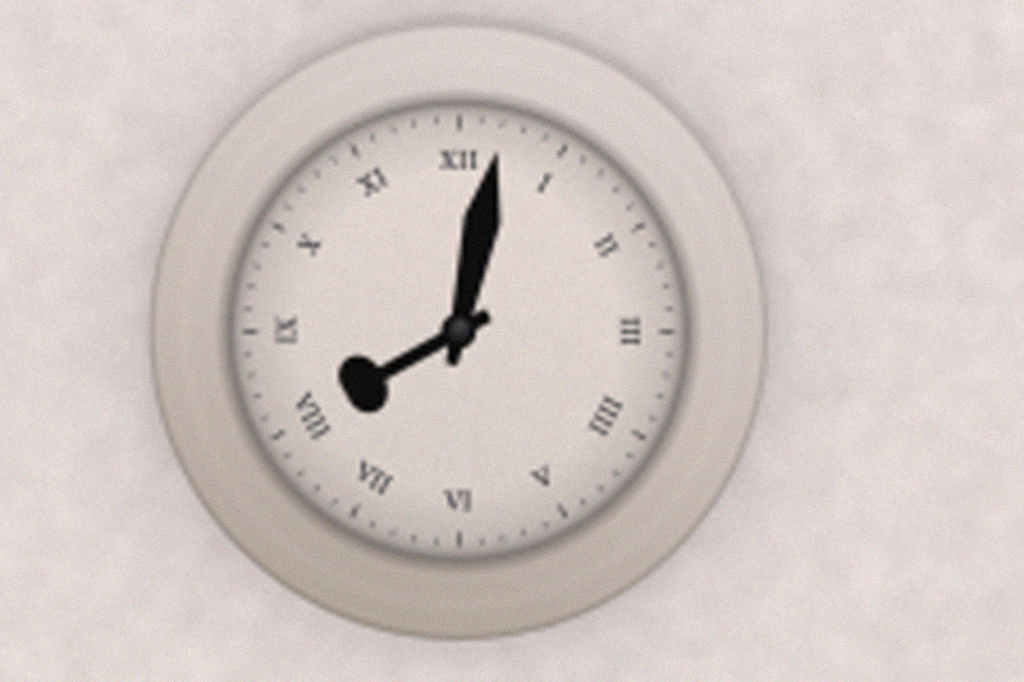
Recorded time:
8 h 02 min
